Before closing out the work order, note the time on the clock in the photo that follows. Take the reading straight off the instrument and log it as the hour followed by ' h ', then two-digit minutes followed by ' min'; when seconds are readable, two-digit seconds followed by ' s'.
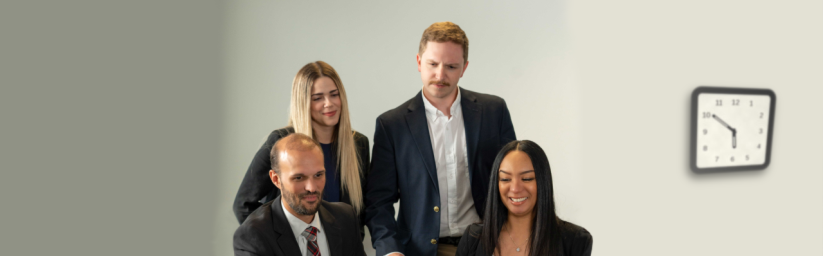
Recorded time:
5 h 51 min
